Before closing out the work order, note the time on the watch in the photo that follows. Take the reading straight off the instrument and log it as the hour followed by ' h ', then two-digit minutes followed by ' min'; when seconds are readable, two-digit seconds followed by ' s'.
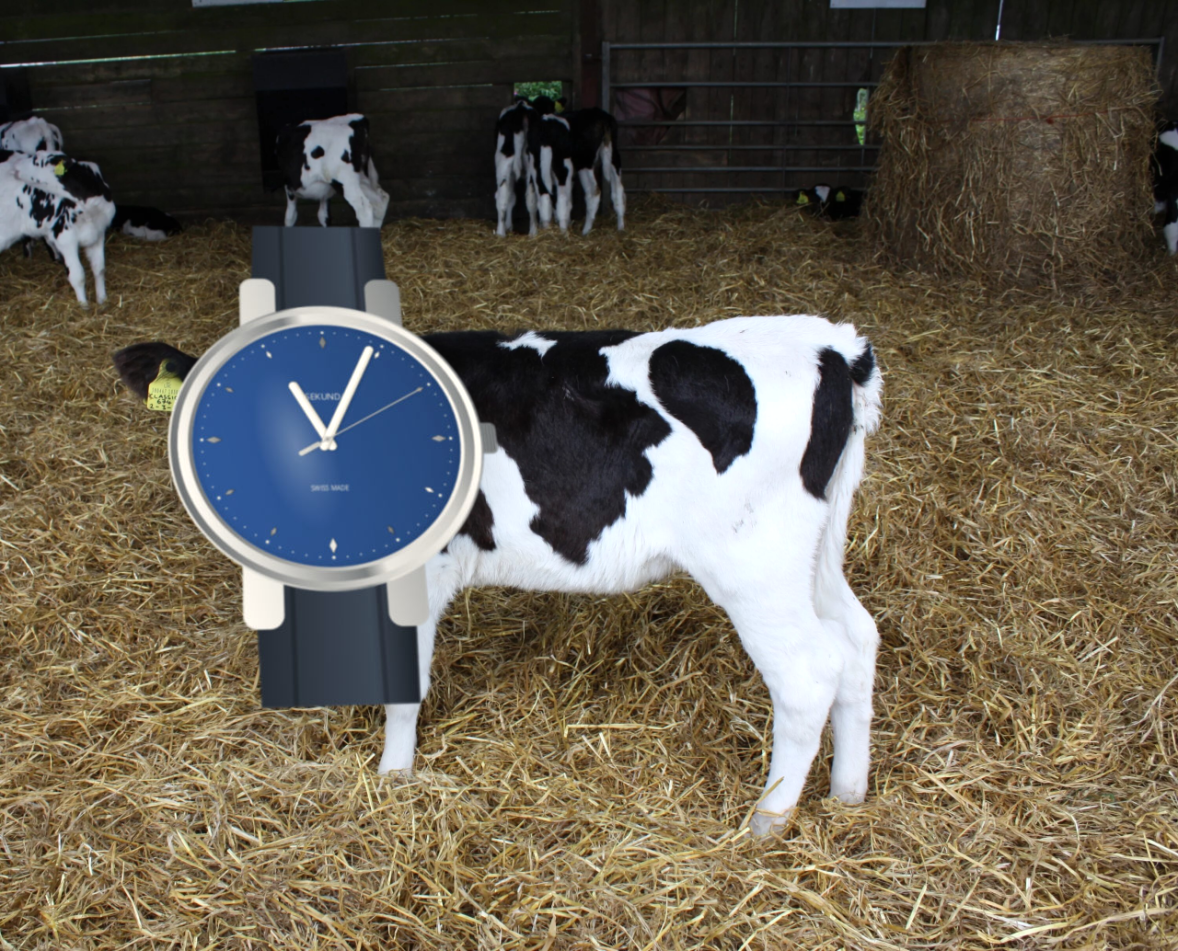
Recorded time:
11 h 04 min 10 s
